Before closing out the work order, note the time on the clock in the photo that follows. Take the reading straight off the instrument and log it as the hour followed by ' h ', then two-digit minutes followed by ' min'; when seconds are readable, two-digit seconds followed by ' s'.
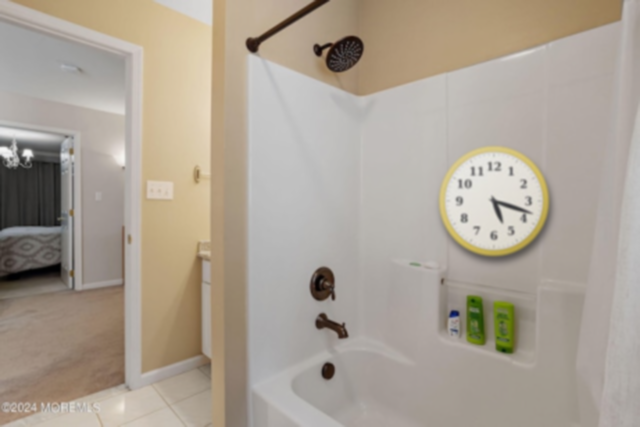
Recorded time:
5 h 18 min
